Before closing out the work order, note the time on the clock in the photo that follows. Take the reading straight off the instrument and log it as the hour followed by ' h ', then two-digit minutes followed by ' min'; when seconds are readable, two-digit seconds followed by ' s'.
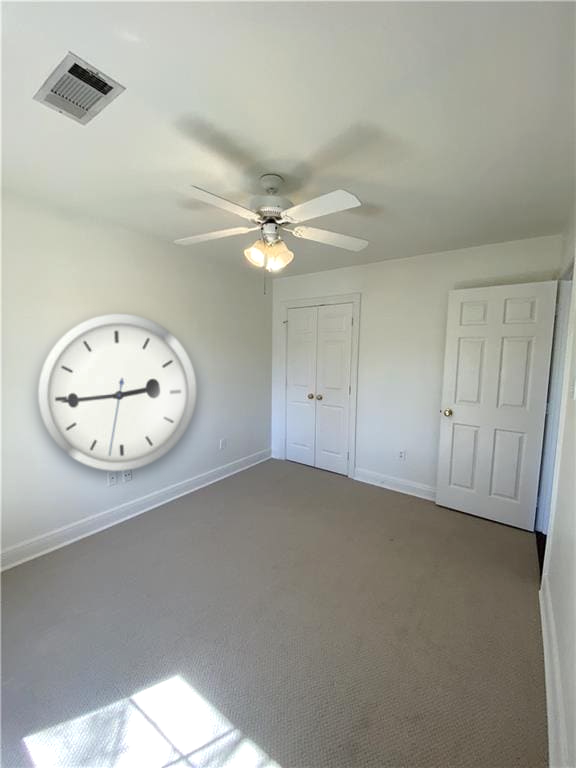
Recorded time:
2 h 44 min 32 s
